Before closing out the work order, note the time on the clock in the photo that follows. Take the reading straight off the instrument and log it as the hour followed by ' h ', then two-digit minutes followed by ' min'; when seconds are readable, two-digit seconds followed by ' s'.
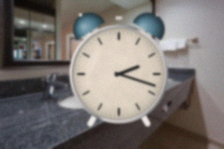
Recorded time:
2 h 18 min
